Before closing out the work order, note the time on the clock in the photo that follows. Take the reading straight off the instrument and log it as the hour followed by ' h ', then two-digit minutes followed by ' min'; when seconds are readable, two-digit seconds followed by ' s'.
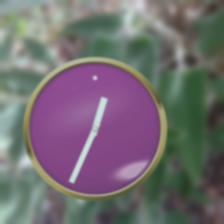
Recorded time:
12 h 34 min
